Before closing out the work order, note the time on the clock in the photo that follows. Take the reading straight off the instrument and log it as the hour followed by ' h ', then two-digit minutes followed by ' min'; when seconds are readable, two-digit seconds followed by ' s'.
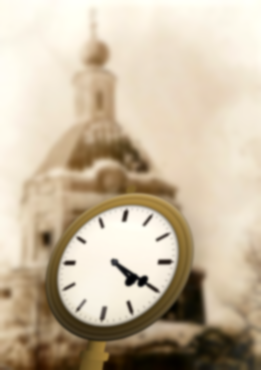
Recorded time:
4 h 20 min
